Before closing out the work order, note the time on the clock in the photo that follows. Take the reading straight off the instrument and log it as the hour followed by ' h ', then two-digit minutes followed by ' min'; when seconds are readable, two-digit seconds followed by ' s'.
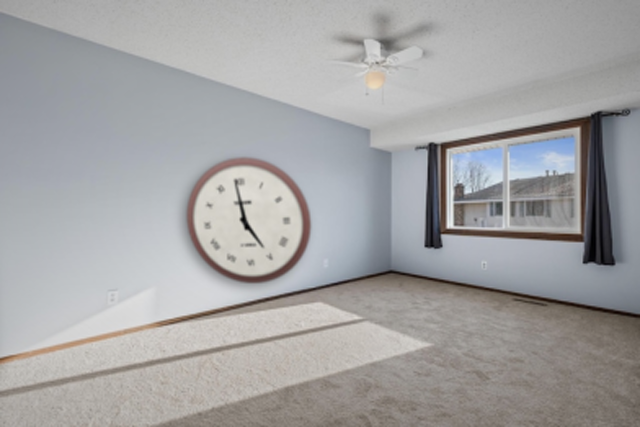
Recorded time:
4 h 59 min
